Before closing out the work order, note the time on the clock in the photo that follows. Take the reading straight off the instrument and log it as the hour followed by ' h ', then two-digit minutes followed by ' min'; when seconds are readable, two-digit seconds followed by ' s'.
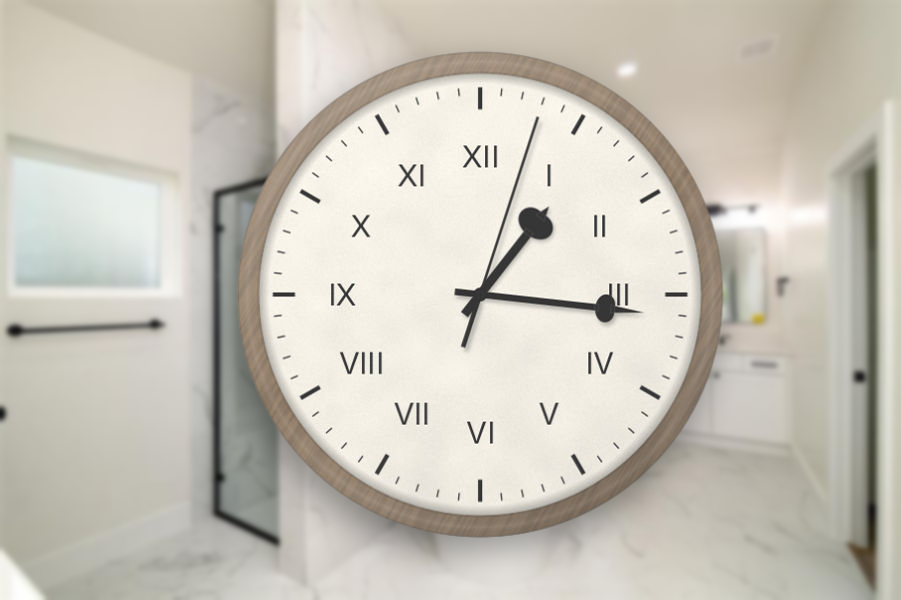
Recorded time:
1 h 16 min 03 s
